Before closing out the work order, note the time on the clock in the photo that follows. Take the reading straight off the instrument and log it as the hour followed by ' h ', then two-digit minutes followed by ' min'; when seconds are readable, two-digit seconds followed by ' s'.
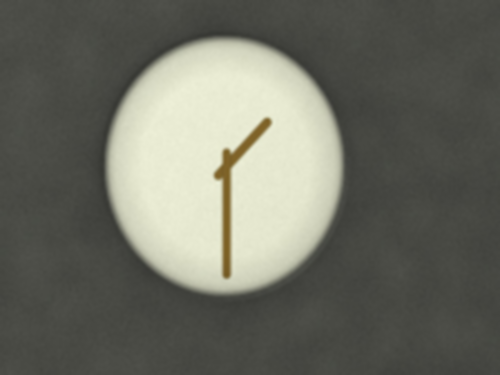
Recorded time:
1 h 30 min
